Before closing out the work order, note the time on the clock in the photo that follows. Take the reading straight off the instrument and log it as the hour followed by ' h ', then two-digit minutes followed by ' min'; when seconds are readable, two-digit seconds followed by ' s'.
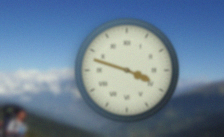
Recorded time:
3 h 48 min
